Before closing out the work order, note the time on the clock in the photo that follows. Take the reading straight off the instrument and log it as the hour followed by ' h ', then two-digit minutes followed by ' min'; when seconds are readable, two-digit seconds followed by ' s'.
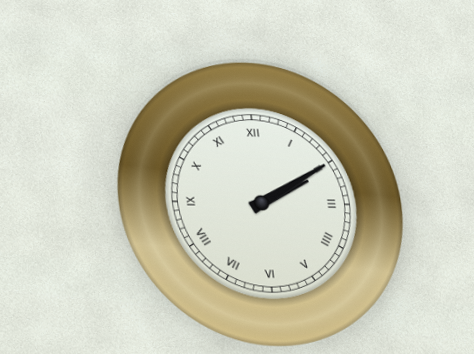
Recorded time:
2 h 10 min
